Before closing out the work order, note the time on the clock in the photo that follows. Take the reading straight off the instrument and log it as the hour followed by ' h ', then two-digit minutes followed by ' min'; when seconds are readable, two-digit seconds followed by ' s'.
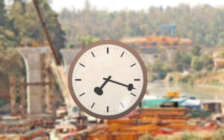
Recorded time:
7 h 18 min
